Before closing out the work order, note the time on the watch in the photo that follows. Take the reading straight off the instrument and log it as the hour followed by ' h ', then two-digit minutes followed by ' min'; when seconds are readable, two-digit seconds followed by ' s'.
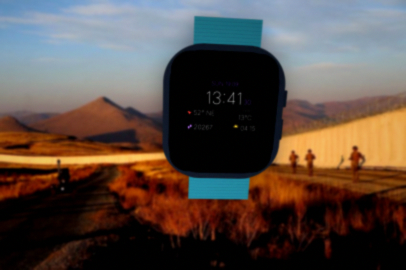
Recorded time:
13 h 41 min
